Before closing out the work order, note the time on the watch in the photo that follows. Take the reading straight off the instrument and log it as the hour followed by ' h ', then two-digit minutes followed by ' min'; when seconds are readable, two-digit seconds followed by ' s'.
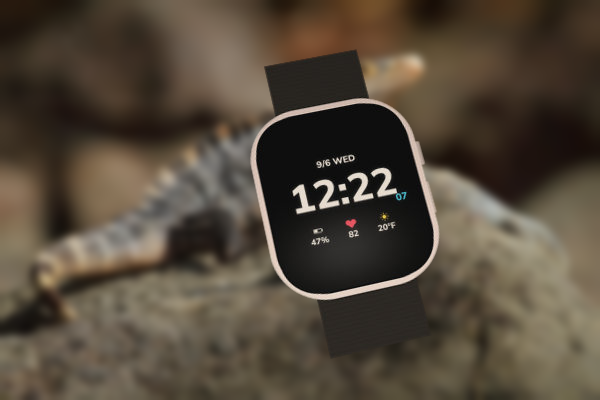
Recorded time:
12 h 22 min 07 s
